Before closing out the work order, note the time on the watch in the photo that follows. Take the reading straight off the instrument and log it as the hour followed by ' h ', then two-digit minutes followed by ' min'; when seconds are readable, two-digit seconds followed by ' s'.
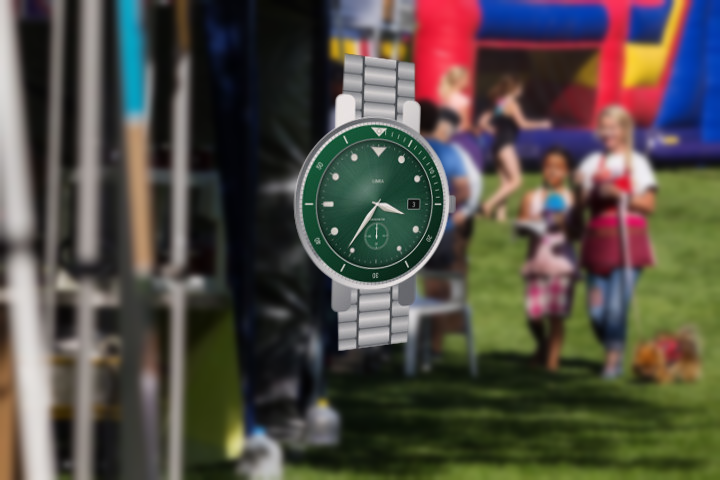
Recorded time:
3 h 36 min
